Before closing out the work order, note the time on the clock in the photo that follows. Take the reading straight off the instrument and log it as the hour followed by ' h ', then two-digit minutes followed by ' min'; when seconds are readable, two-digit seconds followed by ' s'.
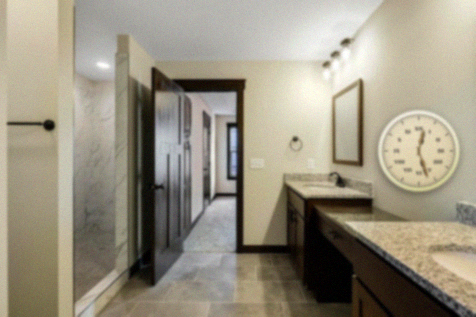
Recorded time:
12 h 27 min
